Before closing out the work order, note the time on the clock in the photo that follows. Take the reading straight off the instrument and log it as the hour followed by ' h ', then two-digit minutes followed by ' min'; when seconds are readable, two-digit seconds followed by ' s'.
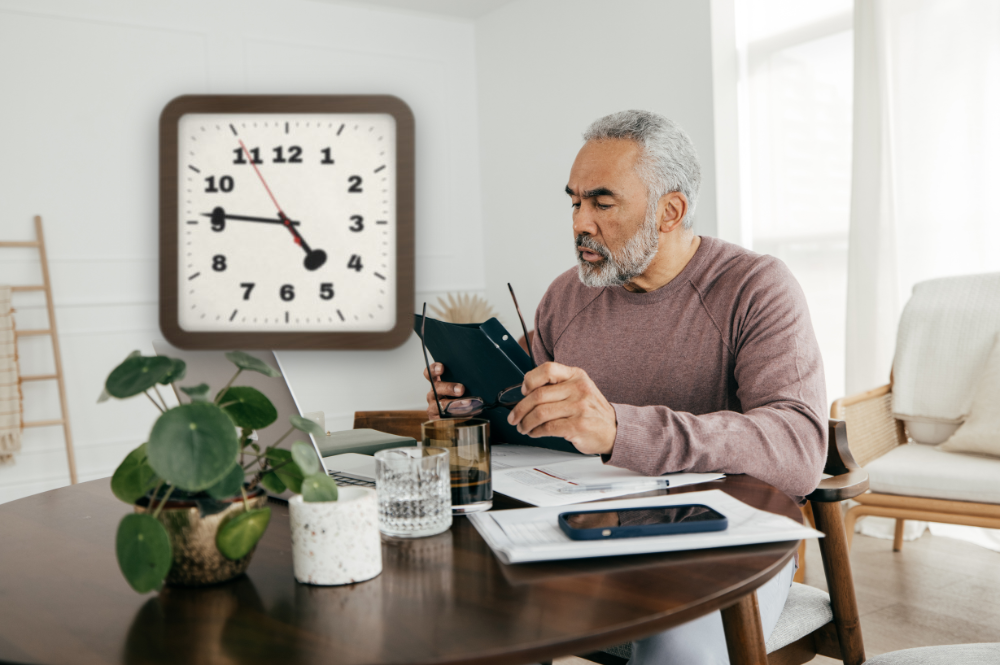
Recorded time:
4 h 45 min 55 s
